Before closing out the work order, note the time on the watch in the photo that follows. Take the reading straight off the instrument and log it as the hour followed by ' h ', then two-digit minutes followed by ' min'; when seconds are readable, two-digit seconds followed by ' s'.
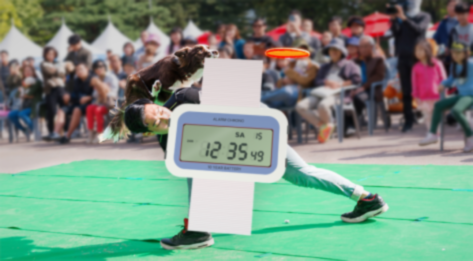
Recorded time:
12 h 35 min 49 s
